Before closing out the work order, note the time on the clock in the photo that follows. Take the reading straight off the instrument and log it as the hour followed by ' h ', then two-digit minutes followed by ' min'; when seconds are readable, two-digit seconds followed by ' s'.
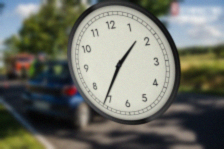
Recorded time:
1 h 36 min
